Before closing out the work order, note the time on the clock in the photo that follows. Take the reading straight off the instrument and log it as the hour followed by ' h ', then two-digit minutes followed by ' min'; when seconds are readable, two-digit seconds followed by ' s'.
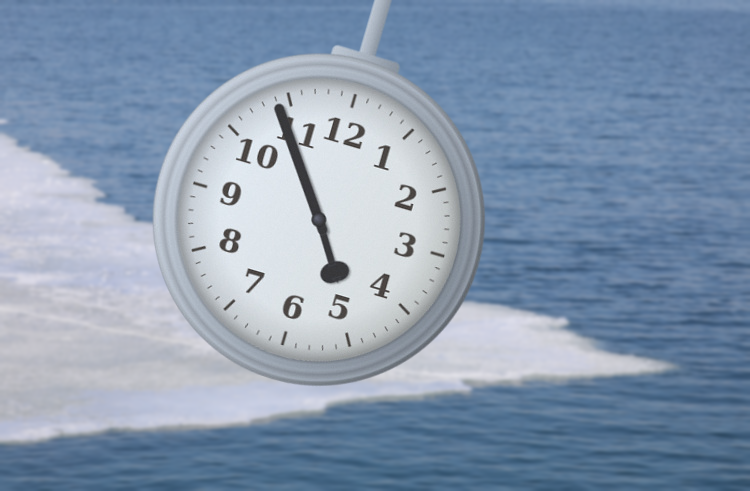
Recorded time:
4 h 54 min
